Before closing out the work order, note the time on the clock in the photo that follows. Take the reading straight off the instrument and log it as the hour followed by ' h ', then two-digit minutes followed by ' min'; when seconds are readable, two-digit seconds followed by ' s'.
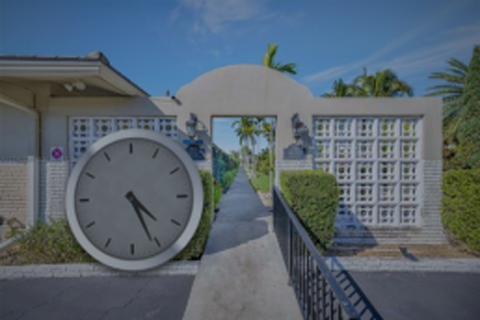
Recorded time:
4 h 26 min
